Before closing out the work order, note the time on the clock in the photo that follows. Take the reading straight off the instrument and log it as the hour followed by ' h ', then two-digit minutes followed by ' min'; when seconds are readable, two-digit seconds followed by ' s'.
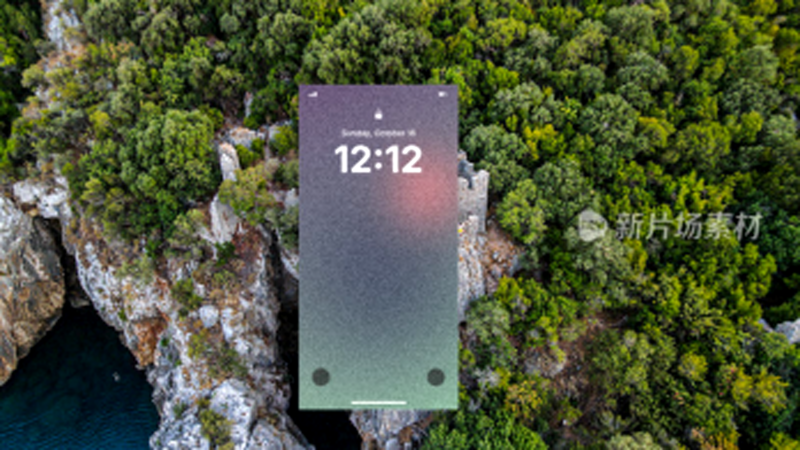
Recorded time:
12 h 12 min
